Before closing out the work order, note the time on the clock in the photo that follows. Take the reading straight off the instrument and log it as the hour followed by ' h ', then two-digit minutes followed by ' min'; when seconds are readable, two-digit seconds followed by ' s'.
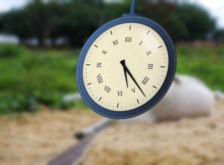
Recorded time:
5 h 23 min
